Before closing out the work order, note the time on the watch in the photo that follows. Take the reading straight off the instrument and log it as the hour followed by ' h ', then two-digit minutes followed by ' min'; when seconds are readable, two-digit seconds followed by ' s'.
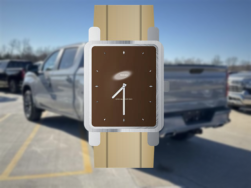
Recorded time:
7 h 30 min
